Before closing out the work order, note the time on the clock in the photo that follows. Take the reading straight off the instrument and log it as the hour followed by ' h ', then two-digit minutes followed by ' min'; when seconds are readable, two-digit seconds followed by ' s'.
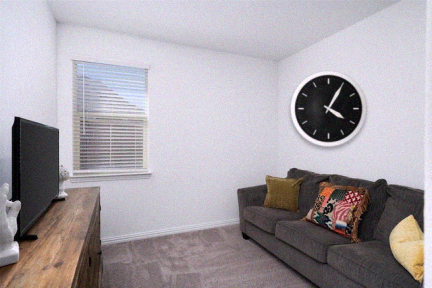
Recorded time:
4 h 05 min
